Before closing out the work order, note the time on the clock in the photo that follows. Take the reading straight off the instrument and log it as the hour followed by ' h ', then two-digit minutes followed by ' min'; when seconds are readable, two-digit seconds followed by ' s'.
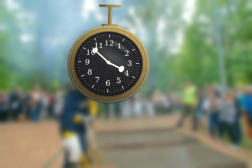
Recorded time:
3 h 52 min
